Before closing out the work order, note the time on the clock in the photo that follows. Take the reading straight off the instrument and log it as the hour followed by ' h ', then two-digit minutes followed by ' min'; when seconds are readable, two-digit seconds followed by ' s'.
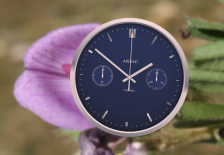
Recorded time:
1 h 51 min
